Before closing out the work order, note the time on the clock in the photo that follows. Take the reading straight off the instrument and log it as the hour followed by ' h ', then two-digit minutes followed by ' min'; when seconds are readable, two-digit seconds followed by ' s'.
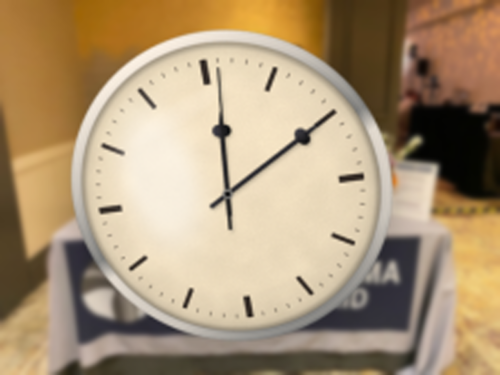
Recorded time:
12 h 10 min 01 s
